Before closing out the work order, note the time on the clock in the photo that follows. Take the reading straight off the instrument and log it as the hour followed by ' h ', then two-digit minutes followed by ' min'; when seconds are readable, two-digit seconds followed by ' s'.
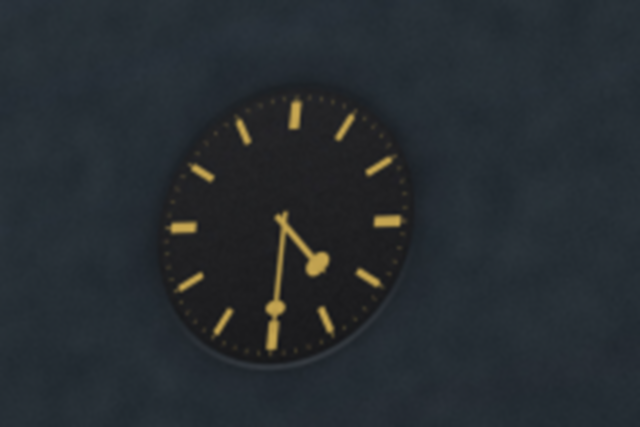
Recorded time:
4 h 30 min
